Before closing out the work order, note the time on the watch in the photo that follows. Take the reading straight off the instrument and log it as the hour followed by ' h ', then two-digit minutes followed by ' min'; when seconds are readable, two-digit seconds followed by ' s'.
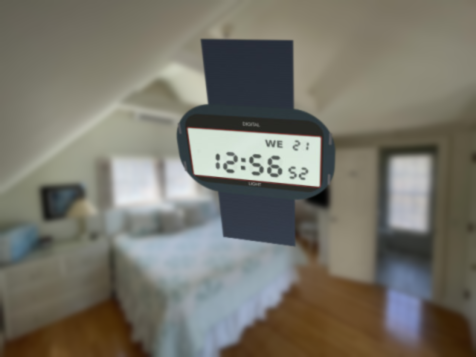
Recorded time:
12 h 56 min 52 s
